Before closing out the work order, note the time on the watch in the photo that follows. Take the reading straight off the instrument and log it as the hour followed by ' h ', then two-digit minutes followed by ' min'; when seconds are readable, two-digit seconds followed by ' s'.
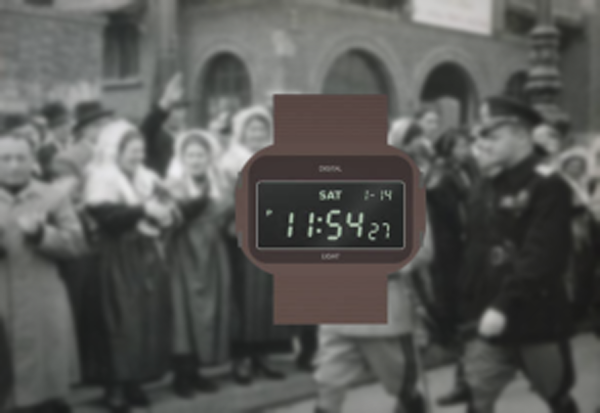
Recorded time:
11 h 54 min 27 s
